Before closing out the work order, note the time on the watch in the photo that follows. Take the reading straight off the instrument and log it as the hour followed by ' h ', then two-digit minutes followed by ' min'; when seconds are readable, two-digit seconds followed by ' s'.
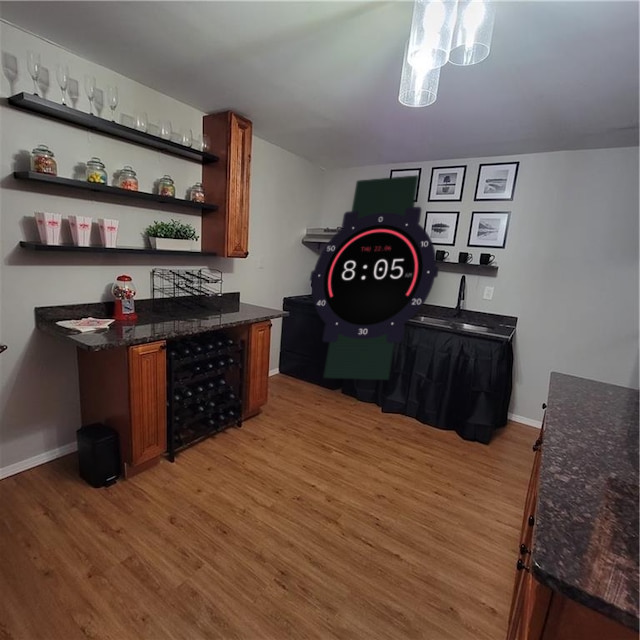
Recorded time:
8 h 05 min
